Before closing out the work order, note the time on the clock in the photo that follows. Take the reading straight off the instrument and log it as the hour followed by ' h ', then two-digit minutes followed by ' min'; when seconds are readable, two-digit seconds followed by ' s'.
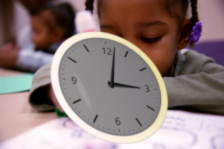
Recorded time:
3 h 02 min
